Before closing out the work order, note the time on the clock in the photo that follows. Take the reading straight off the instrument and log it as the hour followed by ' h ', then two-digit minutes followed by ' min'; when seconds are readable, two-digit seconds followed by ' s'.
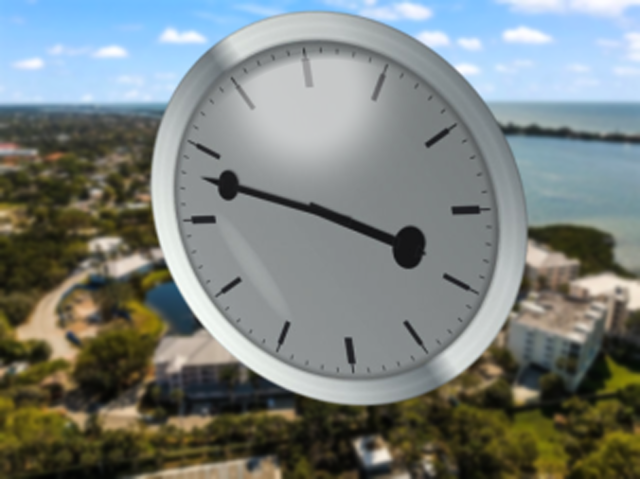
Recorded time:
3 h 48 min
